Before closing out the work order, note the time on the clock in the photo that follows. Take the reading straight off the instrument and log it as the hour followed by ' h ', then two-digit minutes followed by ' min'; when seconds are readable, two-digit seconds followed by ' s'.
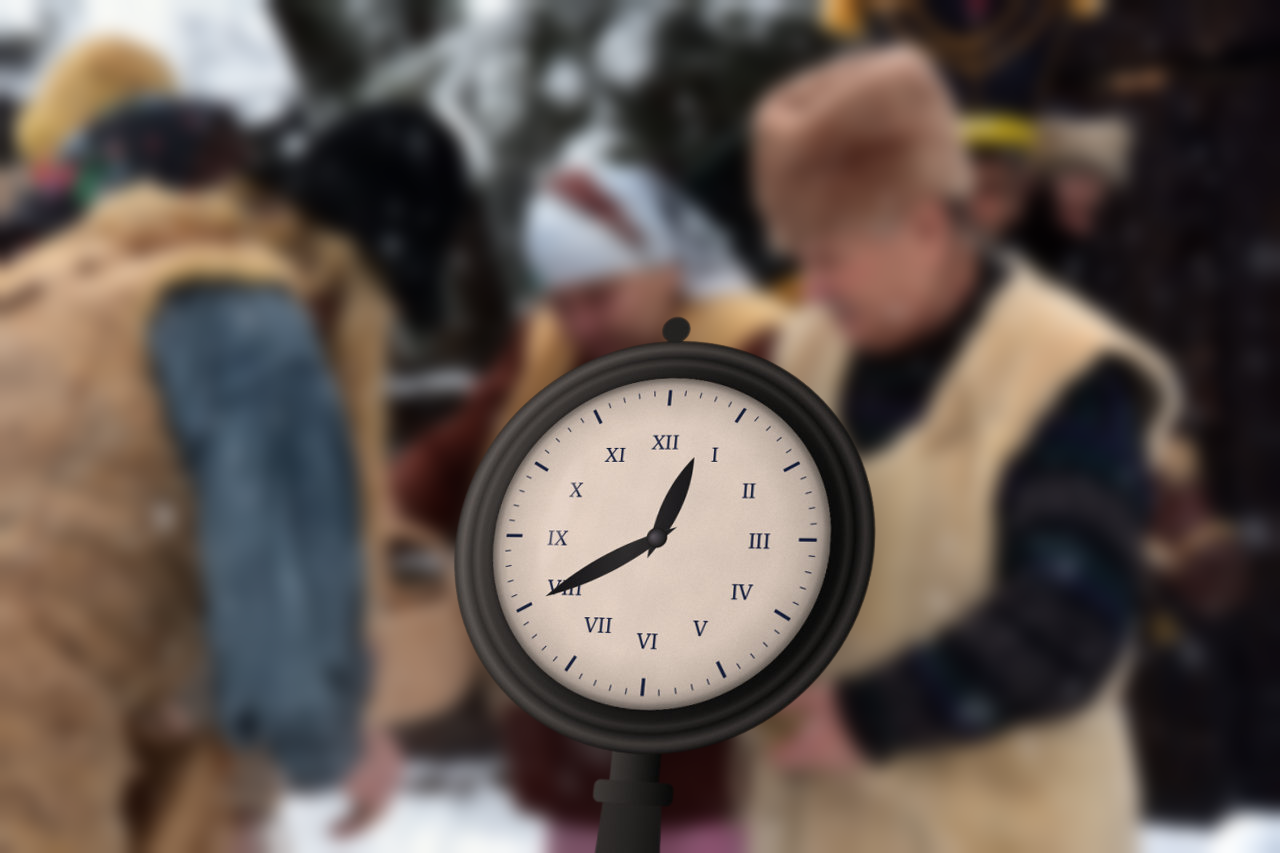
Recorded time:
12 h 40 min
